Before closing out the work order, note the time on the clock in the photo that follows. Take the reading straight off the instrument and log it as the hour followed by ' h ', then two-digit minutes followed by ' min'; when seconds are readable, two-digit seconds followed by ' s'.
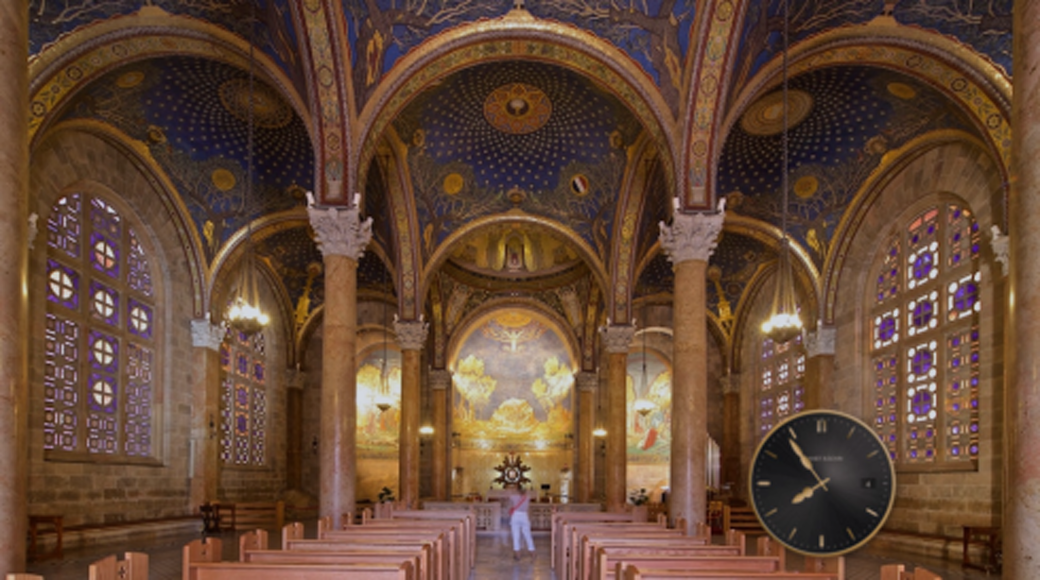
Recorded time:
7 h 54 min
